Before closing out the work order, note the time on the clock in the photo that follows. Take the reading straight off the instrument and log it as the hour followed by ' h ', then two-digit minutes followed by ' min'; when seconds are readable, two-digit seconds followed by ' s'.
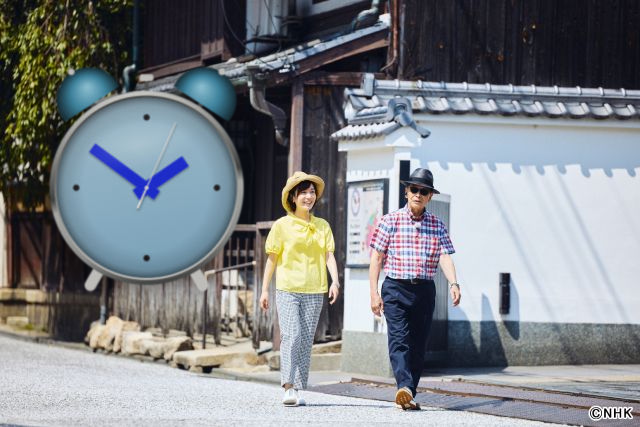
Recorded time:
1 h 51 min 04 s
